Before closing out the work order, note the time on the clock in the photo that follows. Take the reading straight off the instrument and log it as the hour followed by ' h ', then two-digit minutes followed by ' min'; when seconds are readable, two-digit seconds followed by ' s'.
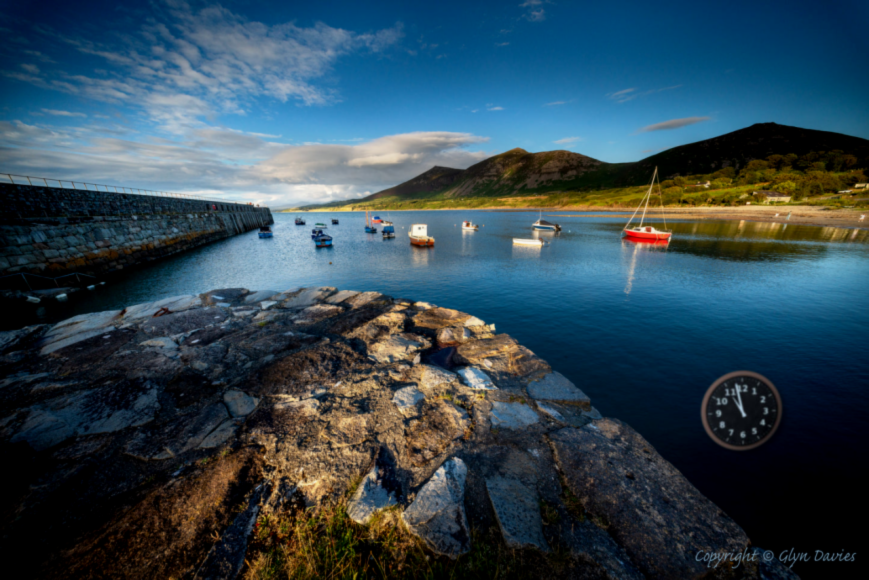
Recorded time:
10 h 58 min
